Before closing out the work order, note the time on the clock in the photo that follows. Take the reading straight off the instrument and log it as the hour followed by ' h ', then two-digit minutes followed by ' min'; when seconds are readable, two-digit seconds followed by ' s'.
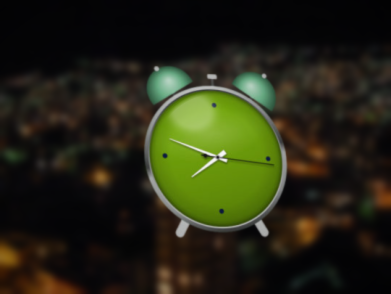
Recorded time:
7 h 48 min 16 s
